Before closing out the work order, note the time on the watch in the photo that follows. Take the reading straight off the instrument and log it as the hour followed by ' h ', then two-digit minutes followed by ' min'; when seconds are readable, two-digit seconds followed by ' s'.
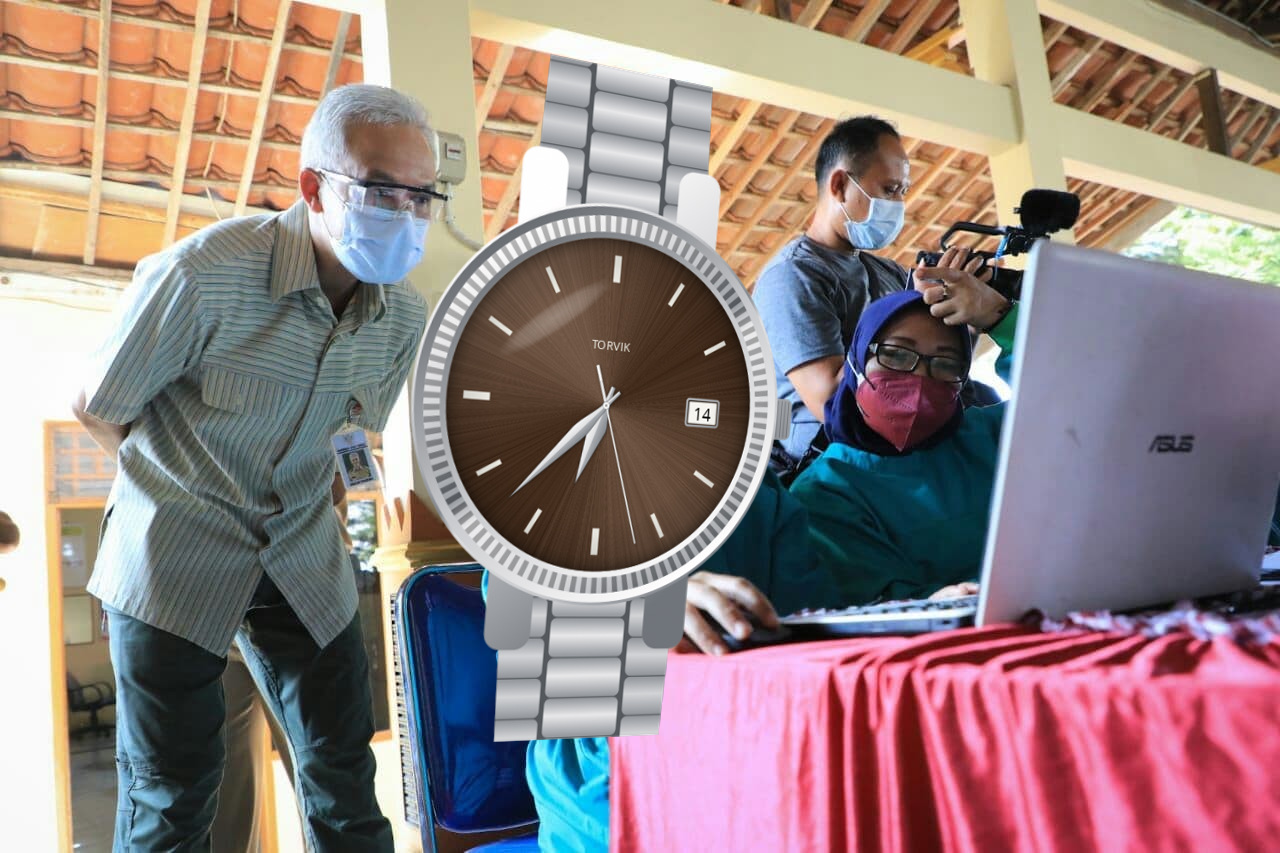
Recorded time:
6 h 37 min 27 s
